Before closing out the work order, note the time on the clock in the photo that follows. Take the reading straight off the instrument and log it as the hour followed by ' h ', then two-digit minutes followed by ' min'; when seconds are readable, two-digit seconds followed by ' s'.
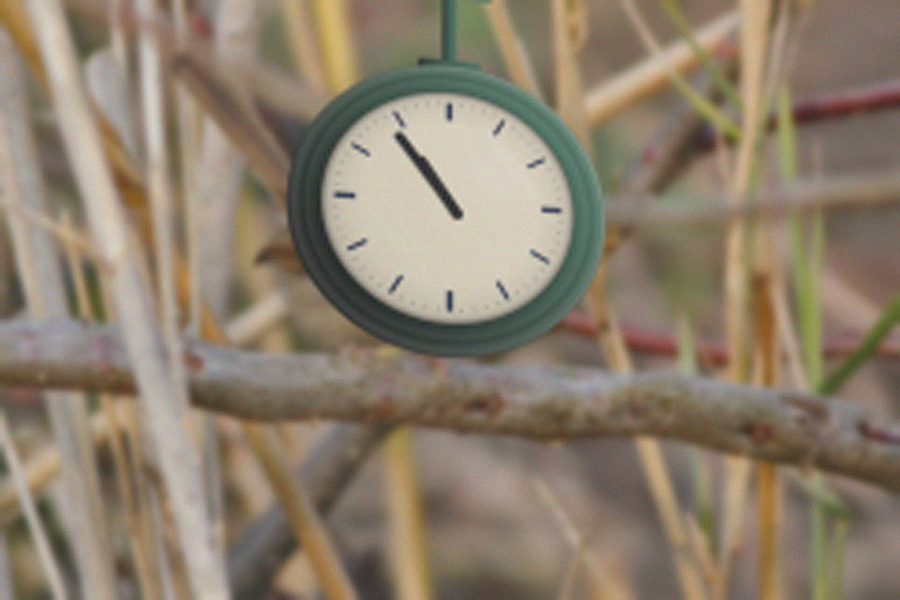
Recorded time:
10 h 54 min
